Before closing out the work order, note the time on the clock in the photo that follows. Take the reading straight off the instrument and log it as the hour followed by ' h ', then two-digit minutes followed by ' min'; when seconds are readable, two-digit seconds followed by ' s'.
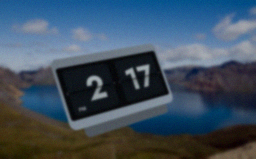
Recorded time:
2 h 17 min
